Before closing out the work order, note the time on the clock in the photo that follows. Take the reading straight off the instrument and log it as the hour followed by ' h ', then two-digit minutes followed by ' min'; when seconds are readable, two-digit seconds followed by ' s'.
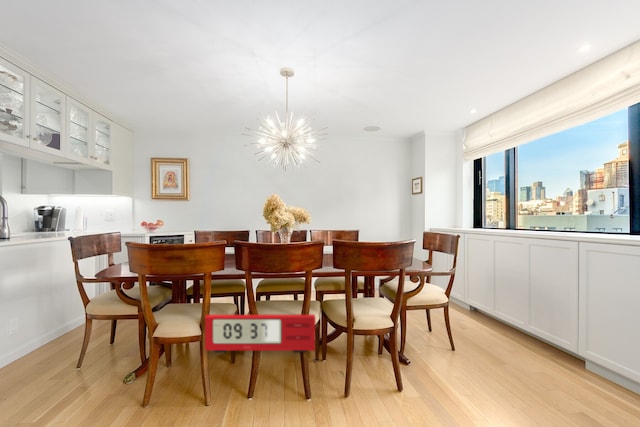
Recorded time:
9 h 37 min
